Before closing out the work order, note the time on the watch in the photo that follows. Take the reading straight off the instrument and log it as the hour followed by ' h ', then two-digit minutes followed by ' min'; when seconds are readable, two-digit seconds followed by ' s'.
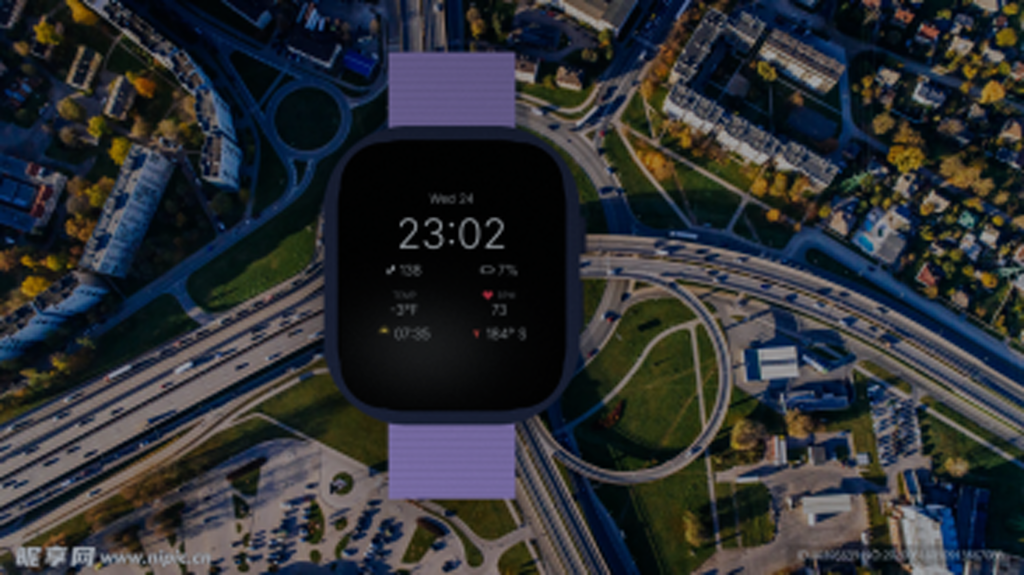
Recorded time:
23 h 02 min
